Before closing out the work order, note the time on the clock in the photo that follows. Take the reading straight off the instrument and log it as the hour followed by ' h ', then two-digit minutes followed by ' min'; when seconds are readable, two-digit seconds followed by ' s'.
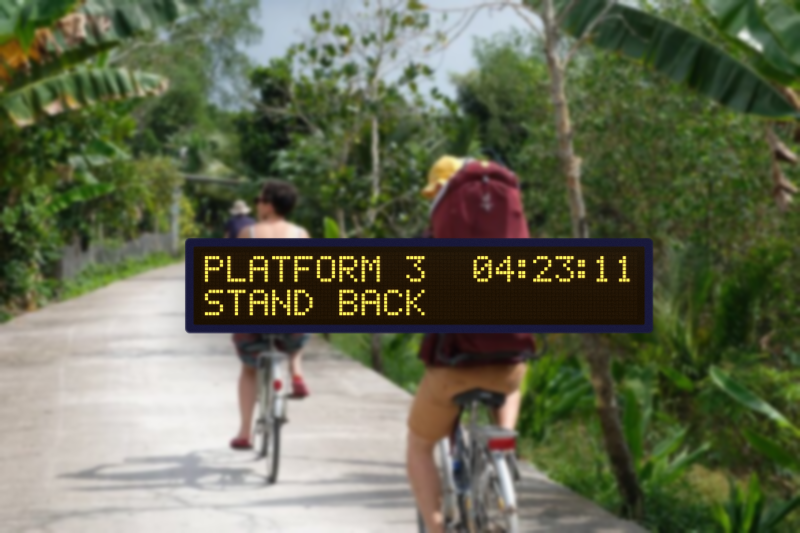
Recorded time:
4 h 23 min 11 s
